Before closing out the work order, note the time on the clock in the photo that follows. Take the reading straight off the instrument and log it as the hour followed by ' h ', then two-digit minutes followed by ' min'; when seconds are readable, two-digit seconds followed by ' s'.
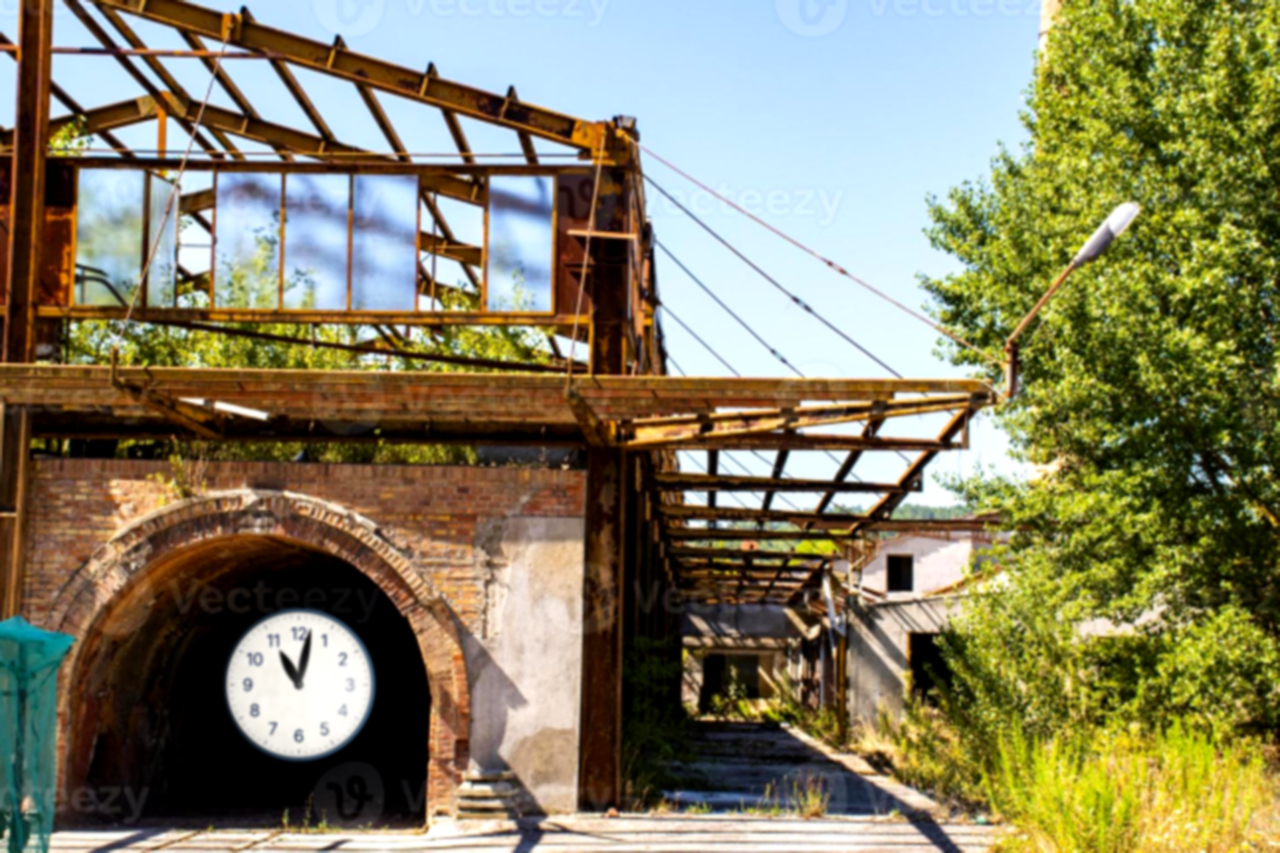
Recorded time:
11 h 02 min
